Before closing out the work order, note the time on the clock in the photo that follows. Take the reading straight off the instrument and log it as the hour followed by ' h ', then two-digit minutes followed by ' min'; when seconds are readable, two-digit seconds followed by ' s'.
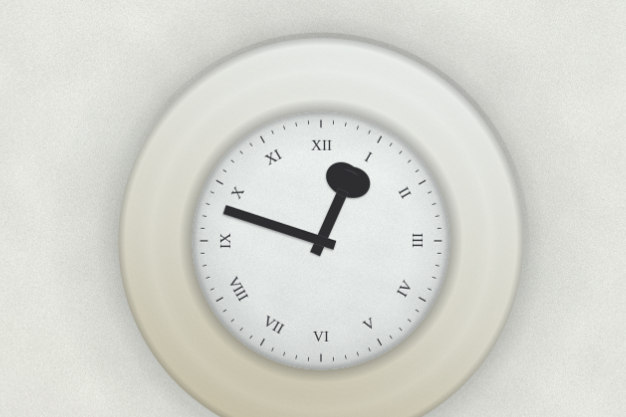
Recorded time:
12 h 48 min
